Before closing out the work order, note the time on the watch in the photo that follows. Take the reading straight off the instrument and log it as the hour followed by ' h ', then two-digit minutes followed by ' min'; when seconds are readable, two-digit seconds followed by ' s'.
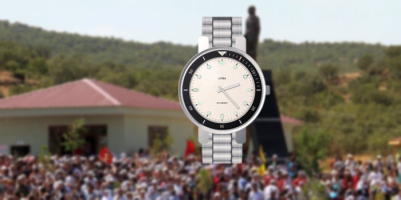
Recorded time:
2 h 23 min
